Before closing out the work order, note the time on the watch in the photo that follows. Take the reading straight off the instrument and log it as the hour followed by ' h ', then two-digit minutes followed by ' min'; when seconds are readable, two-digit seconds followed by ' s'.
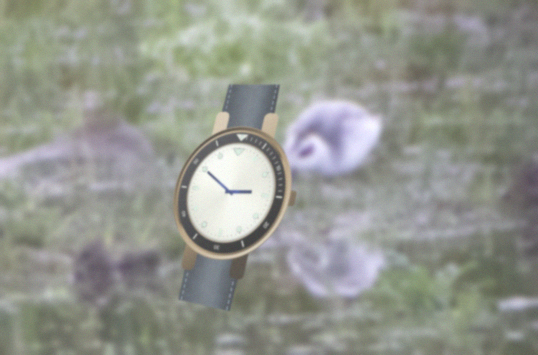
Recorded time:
2 h 50 min
